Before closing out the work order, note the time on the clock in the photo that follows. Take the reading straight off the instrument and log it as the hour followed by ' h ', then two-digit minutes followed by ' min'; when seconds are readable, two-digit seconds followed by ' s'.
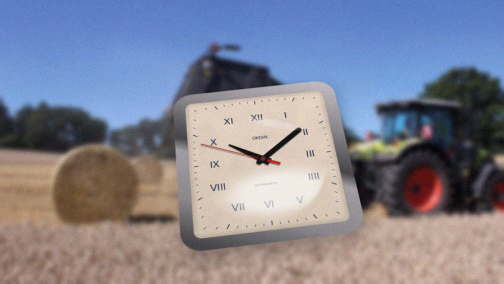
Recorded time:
10 h 08 min 49 s
